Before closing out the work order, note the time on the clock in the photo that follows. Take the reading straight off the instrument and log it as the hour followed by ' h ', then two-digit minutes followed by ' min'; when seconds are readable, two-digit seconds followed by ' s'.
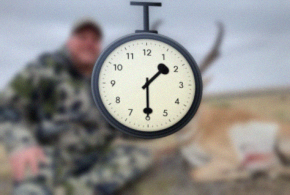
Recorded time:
1 h 30 min
